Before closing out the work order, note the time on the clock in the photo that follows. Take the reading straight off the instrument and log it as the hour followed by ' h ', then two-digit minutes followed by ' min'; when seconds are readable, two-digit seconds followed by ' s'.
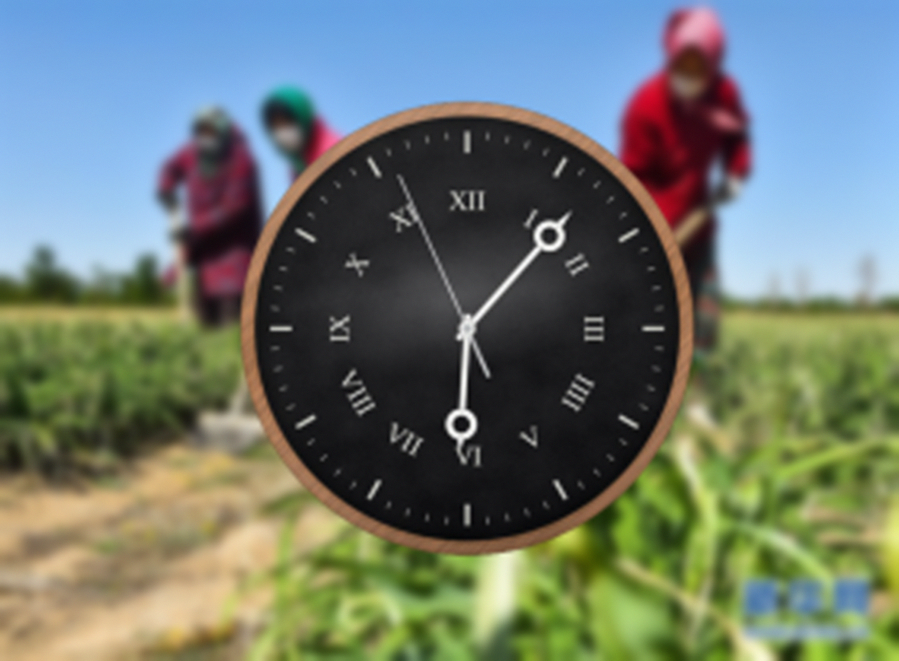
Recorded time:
6 h 06 min 56 s
